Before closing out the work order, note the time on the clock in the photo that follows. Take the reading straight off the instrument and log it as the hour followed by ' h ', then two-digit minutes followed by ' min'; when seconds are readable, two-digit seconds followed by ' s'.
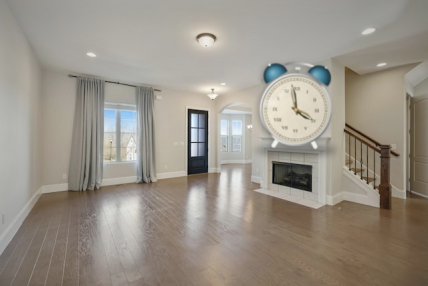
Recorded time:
3 h 58 min
